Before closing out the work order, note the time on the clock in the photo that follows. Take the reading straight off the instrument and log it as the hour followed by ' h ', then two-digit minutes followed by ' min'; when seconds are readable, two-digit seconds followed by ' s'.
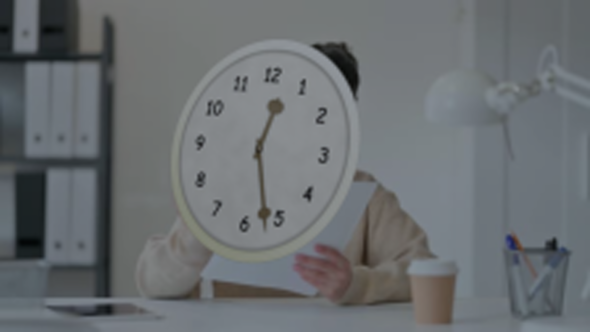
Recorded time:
12 h 27 min
